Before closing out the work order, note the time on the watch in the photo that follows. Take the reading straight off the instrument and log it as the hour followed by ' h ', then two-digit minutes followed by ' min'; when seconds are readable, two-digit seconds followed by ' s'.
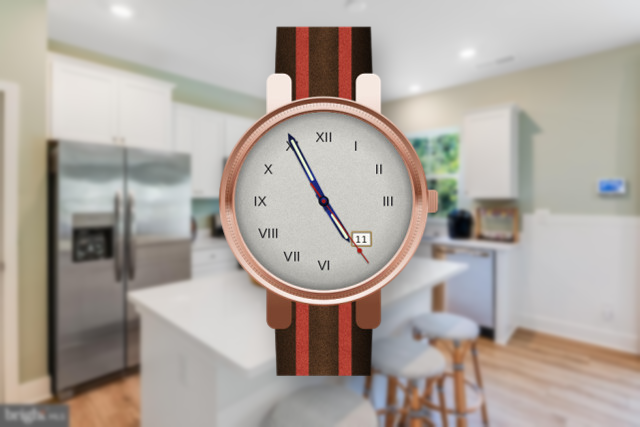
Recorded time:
4 h 55 min 24 s
